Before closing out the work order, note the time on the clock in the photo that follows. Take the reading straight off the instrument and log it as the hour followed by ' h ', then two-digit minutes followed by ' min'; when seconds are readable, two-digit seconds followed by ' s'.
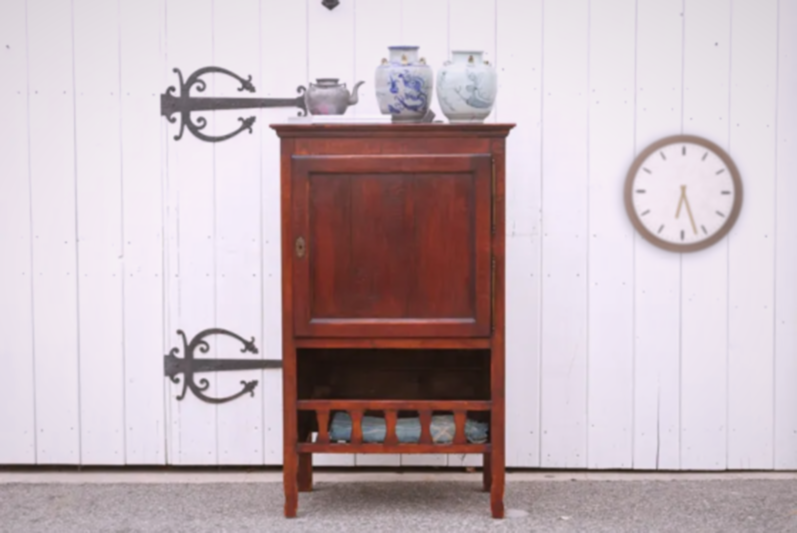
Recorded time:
6 h 27 min
